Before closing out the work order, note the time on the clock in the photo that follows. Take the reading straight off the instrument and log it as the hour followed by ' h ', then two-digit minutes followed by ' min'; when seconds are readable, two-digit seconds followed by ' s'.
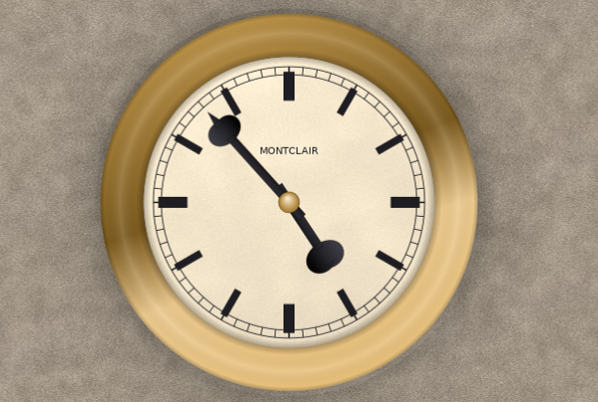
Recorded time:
4 h 53 min
